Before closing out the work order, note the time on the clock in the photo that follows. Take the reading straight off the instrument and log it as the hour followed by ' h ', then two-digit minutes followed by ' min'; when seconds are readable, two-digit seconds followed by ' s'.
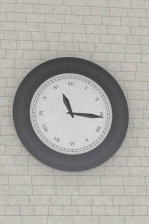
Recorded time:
11 h 16 min
